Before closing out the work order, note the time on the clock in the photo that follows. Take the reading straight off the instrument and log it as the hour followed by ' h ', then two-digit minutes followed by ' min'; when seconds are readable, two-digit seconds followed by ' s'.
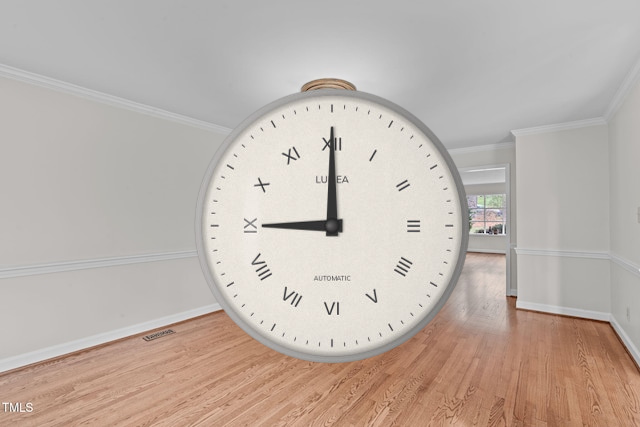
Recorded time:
9 h 00 min
